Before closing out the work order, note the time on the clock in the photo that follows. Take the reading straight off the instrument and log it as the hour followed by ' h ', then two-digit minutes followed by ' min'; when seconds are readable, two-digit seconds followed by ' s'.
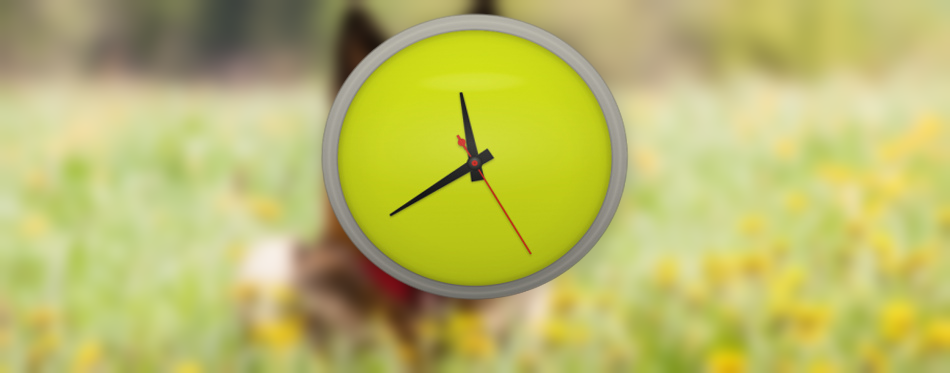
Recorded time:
11 h 39 min 25 s
